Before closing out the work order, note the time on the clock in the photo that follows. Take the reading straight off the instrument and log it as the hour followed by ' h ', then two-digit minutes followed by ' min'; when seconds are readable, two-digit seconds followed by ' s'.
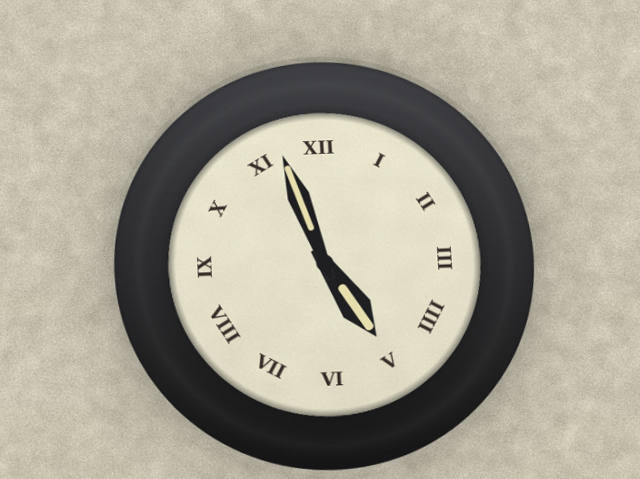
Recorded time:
4 h 57 min
